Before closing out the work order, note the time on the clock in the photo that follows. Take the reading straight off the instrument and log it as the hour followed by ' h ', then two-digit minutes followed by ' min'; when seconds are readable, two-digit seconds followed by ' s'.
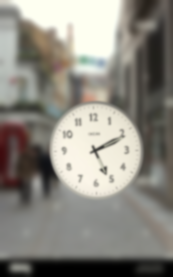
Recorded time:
5 h 11 min
